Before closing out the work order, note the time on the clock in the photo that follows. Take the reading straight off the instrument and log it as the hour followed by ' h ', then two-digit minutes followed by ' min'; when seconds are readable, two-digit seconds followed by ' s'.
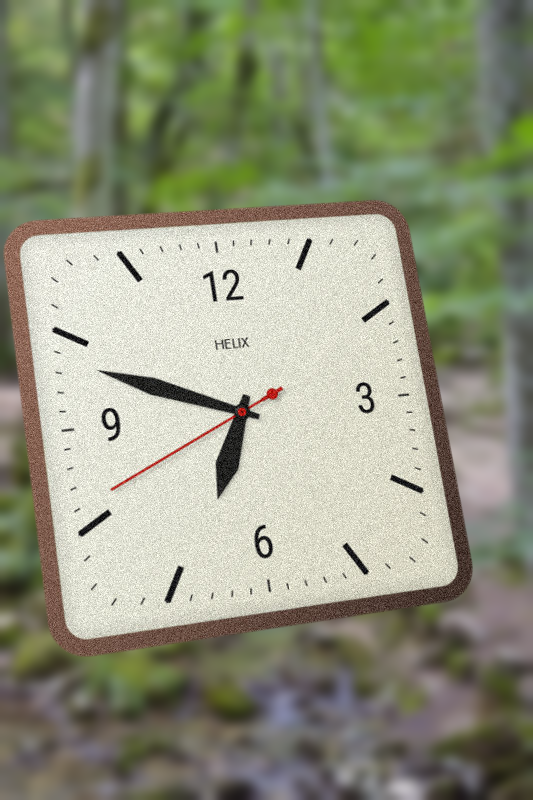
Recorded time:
6 h 48 min 41 s
